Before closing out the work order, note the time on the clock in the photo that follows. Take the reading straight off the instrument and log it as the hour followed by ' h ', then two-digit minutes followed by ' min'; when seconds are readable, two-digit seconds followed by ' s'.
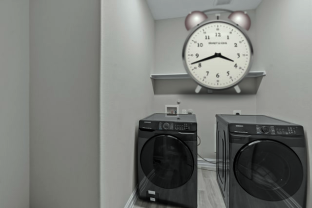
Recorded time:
3 h 42 min
